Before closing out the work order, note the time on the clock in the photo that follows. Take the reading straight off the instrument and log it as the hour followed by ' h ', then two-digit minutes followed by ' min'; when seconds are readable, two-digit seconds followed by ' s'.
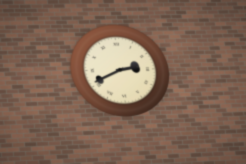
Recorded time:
2 h 41 min
